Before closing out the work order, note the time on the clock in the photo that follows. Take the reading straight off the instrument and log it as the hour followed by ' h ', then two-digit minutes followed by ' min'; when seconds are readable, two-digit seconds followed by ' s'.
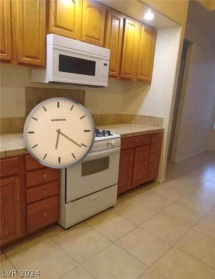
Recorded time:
6 h 21 min
